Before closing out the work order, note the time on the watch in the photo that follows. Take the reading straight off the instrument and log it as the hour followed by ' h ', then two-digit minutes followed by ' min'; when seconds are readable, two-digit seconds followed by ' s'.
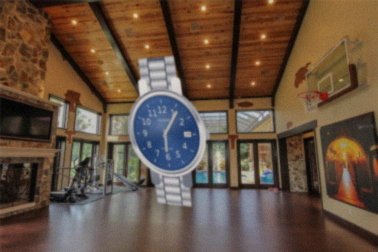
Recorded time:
6 h 06 min
